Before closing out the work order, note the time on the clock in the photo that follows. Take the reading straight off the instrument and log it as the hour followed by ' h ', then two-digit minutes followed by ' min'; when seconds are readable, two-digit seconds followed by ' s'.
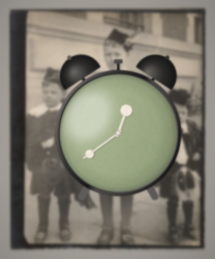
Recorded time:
12 h 39 min
